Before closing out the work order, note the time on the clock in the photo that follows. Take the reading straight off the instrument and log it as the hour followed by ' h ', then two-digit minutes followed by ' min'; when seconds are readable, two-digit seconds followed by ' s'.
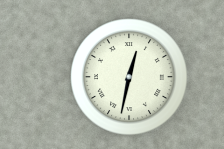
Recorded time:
12 h 32 min
